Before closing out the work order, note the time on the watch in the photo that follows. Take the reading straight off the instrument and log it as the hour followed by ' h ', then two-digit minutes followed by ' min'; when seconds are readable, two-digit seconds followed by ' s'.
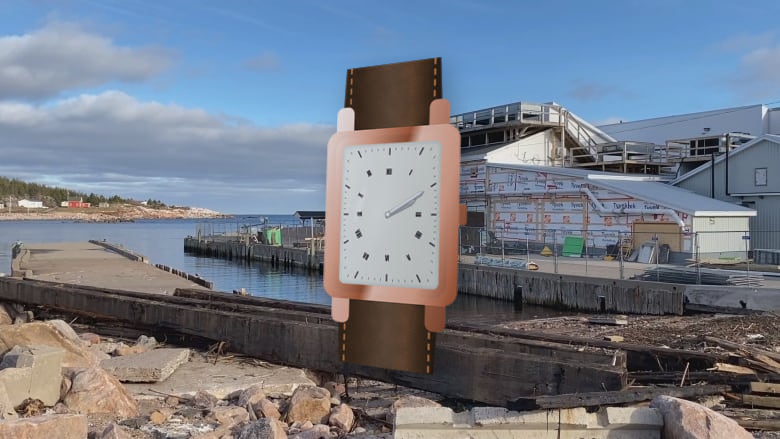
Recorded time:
2 h 10 min
